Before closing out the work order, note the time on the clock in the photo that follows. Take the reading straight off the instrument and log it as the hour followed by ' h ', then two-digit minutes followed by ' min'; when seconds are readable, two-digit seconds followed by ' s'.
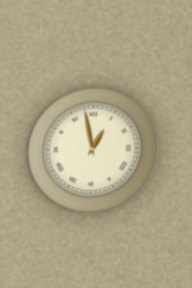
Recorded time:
12 h 58 min
